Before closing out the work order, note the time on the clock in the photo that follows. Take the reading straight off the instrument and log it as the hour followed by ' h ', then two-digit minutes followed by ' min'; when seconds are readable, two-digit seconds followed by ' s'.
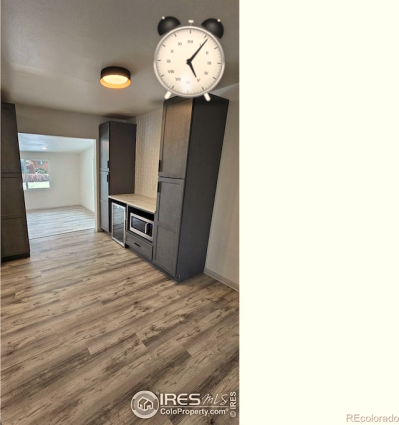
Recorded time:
5 h 06 min
